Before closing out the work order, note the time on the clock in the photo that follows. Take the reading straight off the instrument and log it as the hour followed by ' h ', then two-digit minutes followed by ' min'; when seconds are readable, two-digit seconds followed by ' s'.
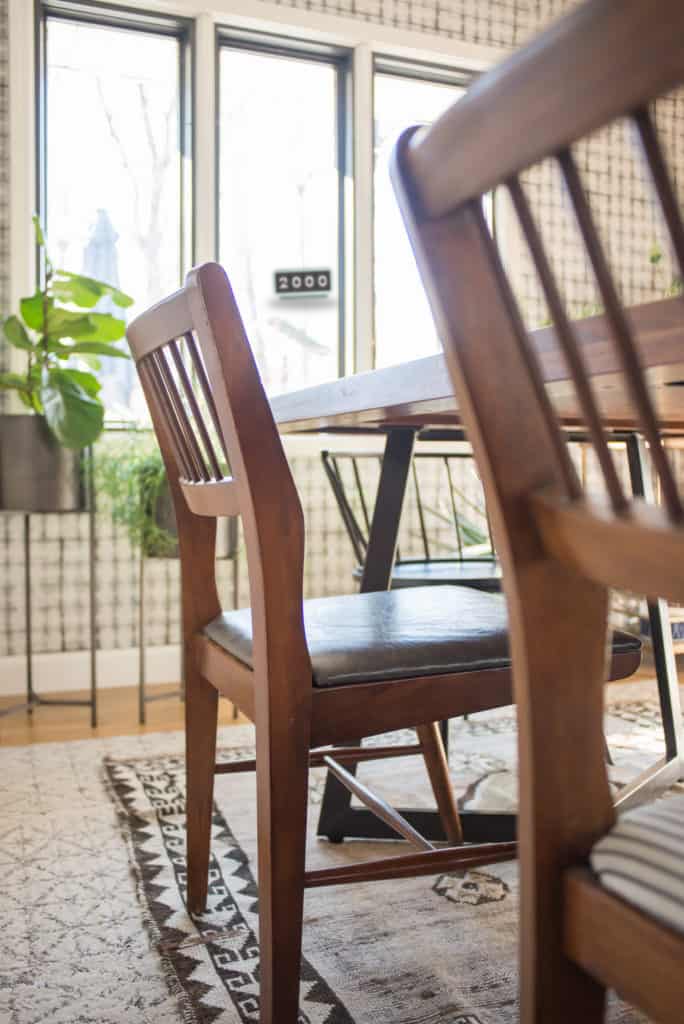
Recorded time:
20 h 00 min
